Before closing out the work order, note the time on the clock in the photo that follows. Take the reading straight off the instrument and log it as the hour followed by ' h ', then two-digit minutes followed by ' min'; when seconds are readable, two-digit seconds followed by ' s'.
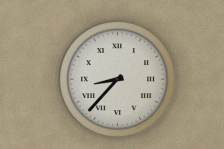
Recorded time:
8 h 37 min
